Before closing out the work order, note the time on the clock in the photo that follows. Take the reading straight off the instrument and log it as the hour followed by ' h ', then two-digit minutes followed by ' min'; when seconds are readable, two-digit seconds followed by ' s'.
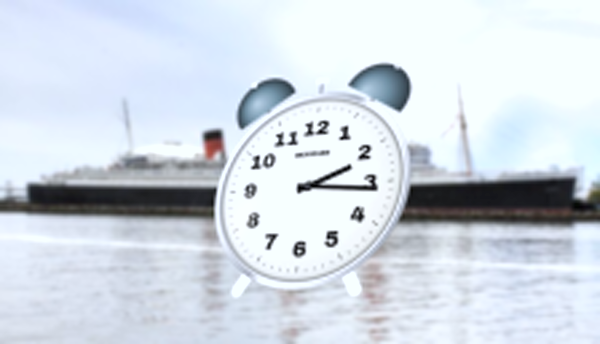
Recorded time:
2 h 16 min
